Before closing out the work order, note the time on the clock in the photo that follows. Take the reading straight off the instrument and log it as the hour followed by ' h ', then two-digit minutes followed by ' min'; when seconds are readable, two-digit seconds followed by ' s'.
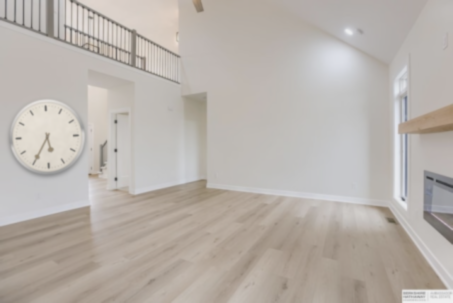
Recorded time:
5 h 35 min
